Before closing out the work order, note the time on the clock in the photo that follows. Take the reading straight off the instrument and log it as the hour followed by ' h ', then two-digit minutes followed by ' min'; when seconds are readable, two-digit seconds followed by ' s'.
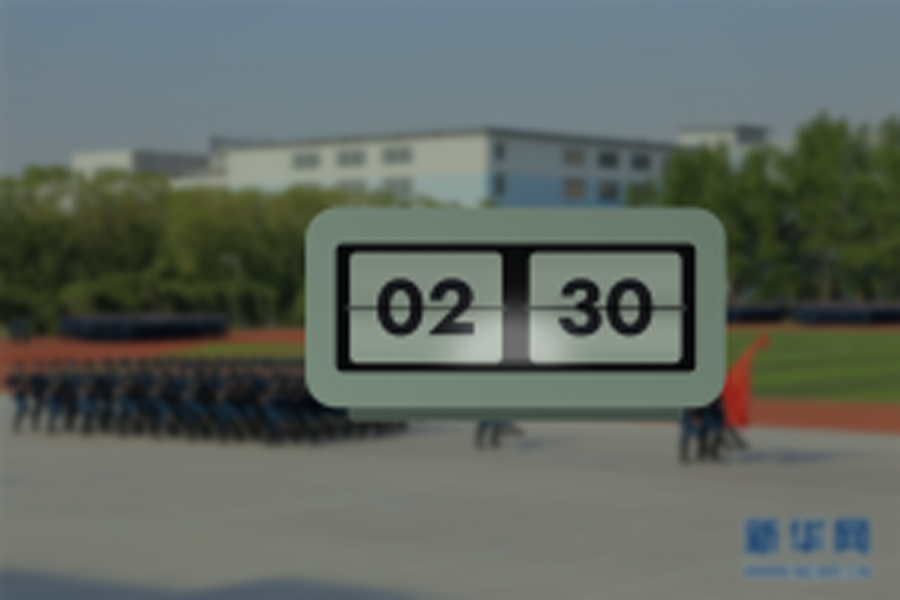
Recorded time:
2 h 30 min
